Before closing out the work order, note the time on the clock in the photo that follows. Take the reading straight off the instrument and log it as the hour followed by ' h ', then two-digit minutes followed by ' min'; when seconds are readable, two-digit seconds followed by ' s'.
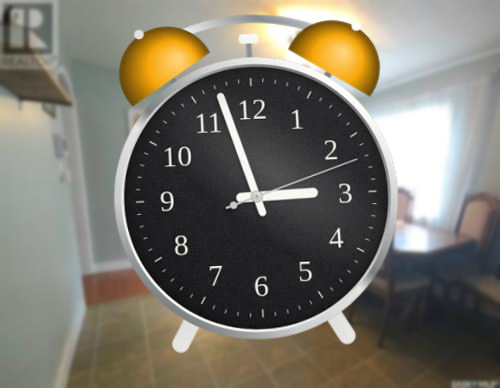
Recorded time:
2 h 57 min 12 s
